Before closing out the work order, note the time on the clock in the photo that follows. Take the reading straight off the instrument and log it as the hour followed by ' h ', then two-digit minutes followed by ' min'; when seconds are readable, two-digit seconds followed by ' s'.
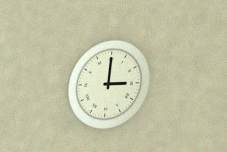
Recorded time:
3 h 00 min
